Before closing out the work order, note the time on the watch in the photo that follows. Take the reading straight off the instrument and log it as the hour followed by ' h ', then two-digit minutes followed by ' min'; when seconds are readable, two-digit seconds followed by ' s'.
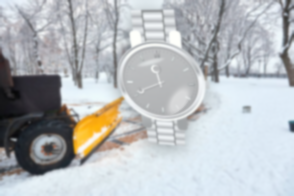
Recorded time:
11 h 41 min
